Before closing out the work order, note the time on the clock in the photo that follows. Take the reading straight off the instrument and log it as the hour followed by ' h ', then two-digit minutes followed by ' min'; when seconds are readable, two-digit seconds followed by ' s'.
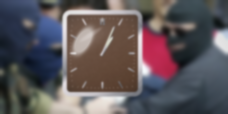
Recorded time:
1 h 04 min
